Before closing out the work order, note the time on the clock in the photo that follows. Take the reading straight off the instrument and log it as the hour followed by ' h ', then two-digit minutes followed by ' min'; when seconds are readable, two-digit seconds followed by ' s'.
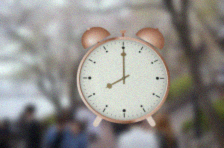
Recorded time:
8 h 00 min
